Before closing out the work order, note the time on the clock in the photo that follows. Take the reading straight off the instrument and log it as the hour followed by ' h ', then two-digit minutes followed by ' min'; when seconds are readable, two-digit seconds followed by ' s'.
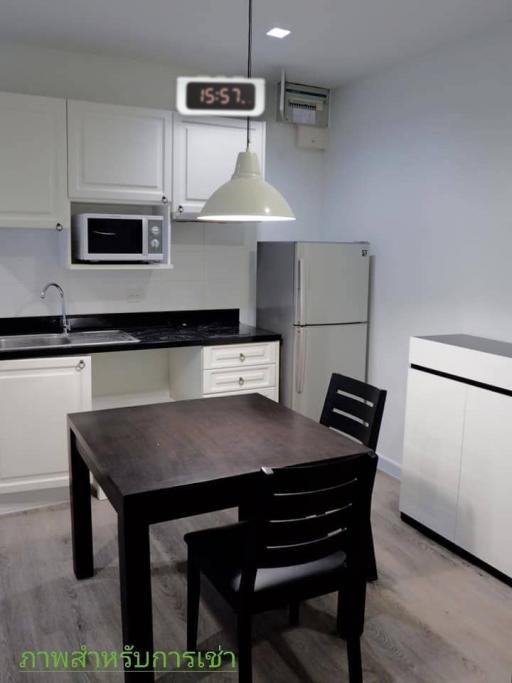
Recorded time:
15 h 57 min
